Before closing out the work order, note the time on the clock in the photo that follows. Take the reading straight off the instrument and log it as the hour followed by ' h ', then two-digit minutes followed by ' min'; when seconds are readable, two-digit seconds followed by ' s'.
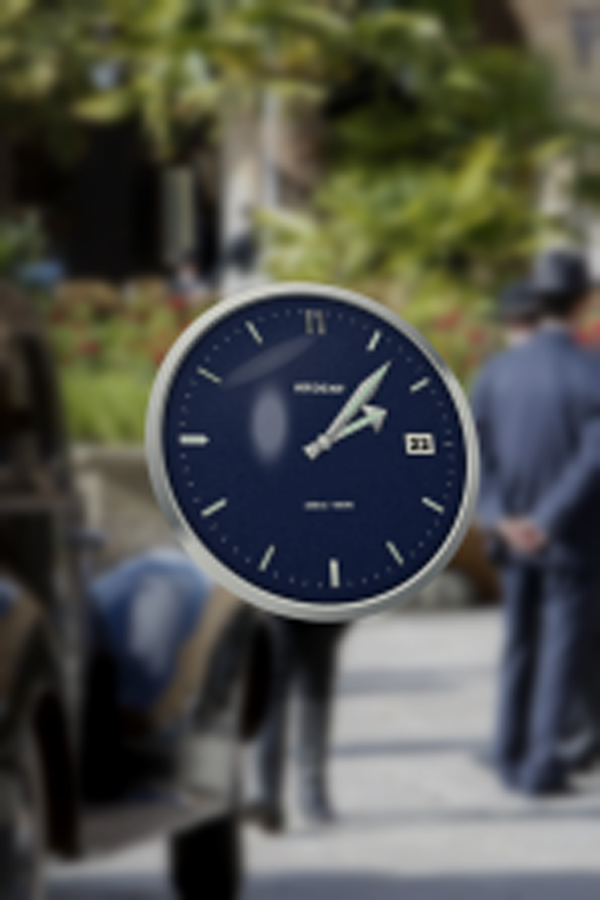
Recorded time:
2 h 07 min
